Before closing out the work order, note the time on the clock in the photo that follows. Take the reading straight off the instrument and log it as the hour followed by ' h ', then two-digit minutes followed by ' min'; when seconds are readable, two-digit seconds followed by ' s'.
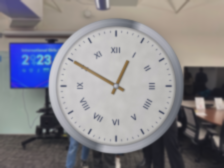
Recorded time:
12 h 50 min
